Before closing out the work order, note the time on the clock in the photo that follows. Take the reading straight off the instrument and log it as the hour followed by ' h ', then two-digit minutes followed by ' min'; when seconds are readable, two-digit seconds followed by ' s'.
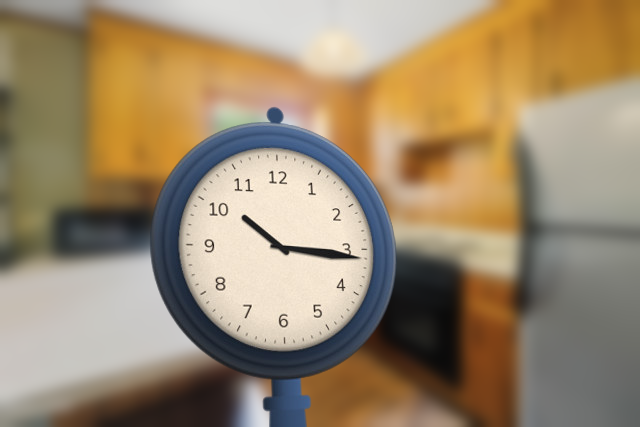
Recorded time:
10 h 16 min
